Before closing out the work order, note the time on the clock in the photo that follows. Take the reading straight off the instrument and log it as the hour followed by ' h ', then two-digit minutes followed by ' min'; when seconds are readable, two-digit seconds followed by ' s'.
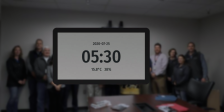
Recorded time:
5 h 30 min
